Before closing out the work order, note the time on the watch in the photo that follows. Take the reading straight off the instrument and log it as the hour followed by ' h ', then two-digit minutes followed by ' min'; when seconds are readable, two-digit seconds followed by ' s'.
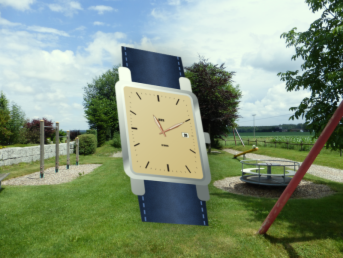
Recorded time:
11 h 10 min
